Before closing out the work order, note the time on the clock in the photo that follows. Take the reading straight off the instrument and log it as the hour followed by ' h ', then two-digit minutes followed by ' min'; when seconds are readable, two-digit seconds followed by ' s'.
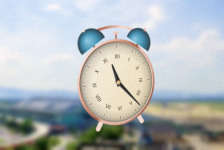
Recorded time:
11 h 23 min
